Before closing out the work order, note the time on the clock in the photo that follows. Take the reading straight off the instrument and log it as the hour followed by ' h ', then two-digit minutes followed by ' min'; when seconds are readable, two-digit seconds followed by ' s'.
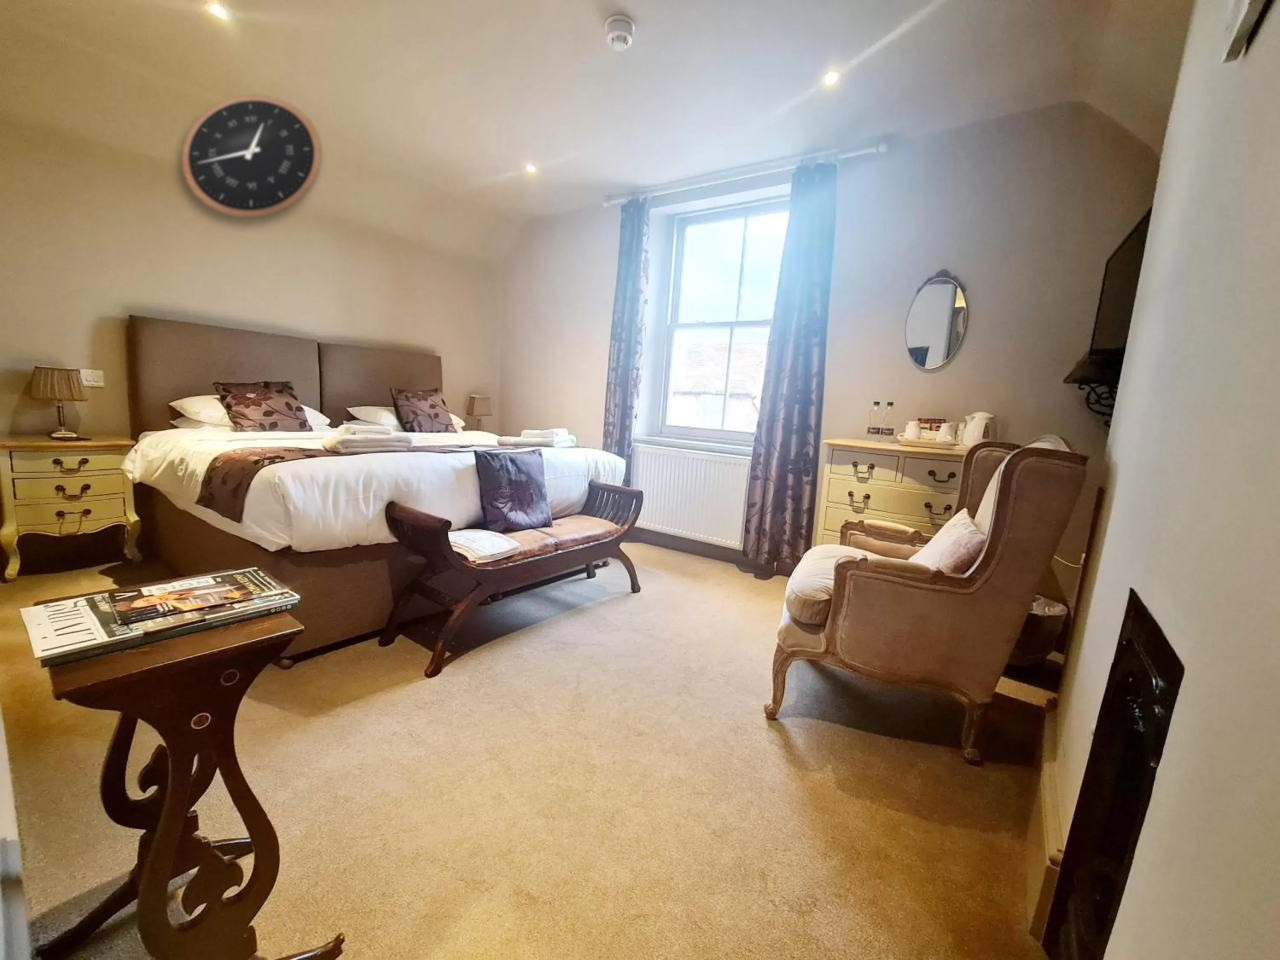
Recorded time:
12 h 43 min
